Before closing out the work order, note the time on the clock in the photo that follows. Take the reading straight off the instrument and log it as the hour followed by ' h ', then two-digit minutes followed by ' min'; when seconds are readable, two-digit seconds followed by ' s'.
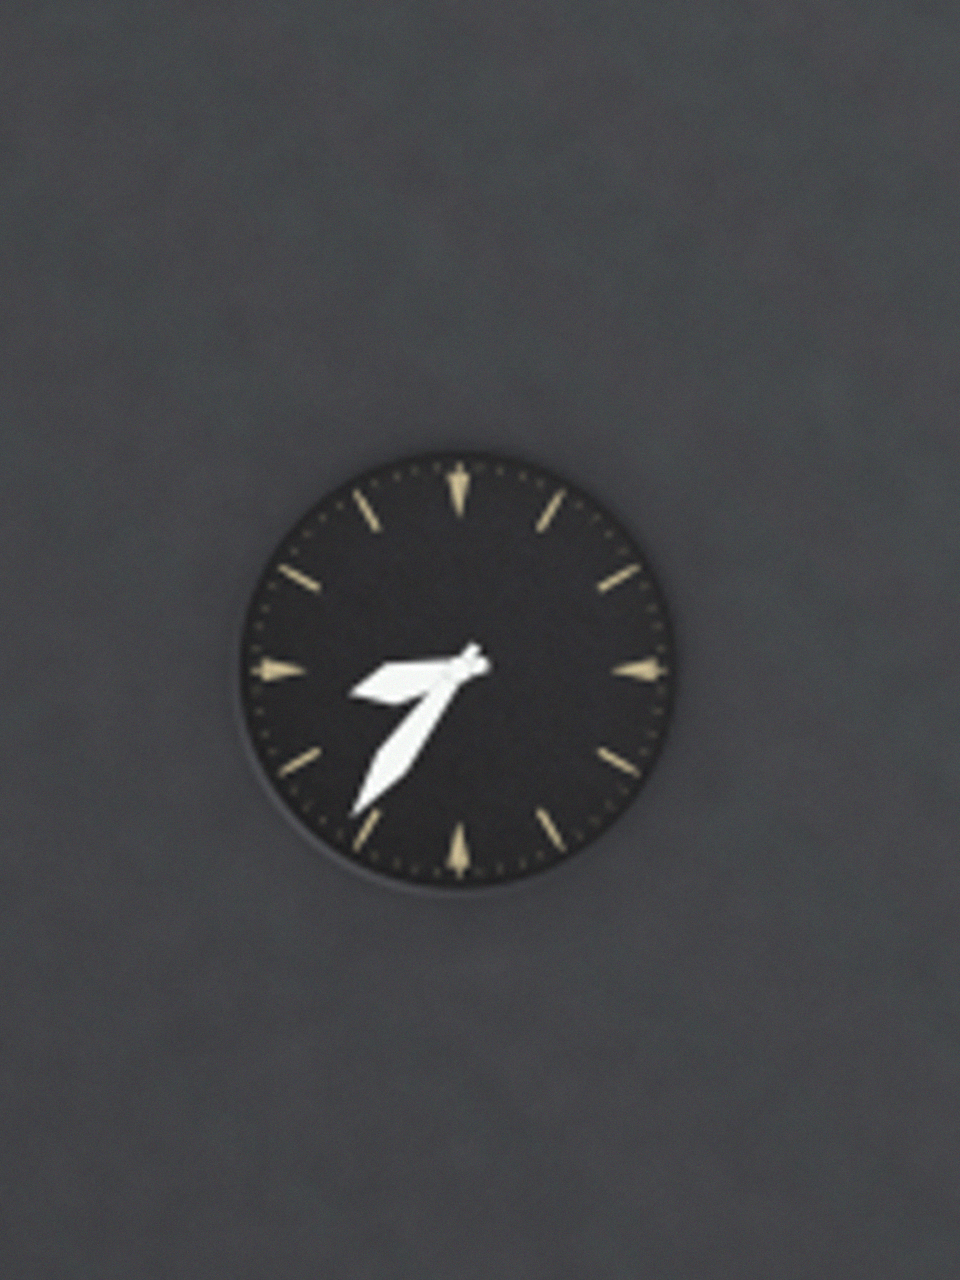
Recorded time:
8 h 36 min
